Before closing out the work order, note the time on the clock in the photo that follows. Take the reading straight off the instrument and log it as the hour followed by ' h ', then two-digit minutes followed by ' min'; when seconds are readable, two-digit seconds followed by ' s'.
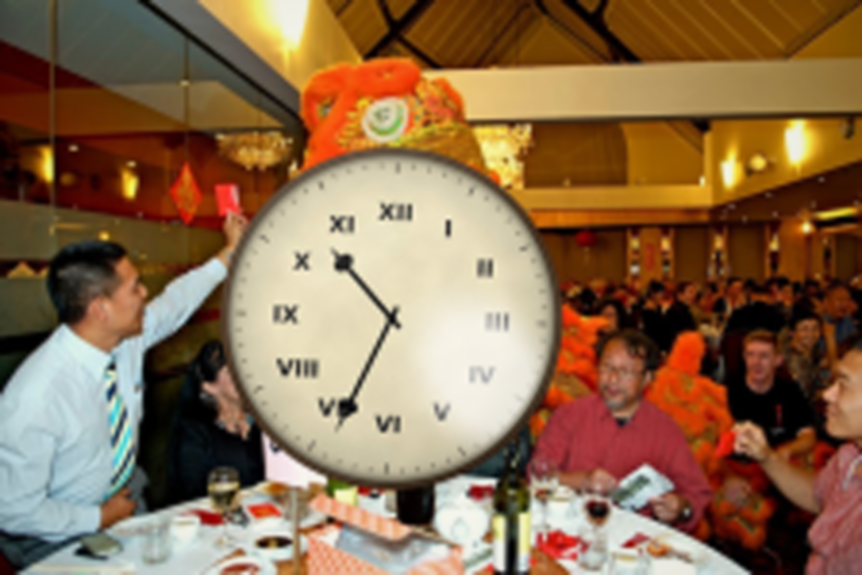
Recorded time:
10 h 34 min
